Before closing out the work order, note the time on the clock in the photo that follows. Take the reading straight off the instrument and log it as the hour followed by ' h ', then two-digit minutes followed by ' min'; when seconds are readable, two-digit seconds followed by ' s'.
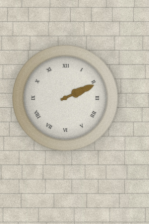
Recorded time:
2 h 11 min
